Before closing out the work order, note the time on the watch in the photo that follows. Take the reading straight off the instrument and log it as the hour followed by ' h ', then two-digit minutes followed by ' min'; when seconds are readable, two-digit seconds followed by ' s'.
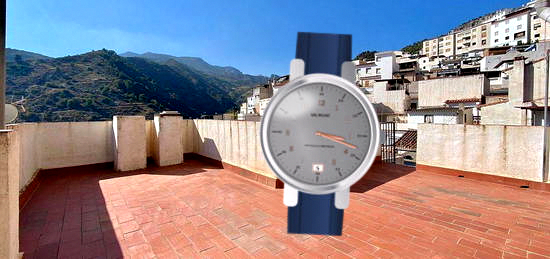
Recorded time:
3 h 18 min
